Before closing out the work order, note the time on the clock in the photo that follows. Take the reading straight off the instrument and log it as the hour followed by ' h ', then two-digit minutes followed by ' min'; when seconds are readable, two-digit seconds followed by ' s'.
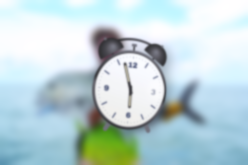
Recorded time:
5 h 57 min
